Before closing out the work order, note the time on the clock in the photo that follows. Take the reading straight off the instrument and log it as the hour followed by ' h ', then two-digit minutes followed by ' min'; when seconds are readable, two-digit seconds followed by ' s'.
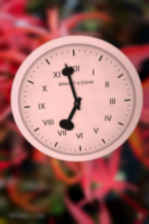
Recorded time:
6 h 58 min
